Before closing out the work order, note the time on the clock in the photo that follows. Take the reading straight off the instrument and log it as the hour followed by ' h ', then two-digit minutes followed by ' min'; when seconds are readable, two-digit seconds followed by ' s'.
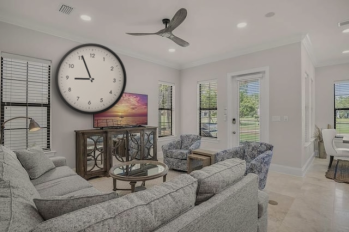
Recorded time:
8 h 56 min
